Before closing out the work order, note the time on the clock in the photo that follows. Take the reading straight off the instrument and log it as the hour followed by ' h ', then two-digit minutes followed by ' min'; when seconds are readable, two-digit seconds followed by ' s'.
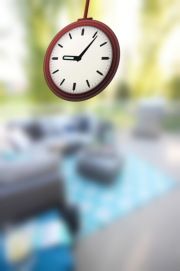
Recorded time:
9 h 06 min
